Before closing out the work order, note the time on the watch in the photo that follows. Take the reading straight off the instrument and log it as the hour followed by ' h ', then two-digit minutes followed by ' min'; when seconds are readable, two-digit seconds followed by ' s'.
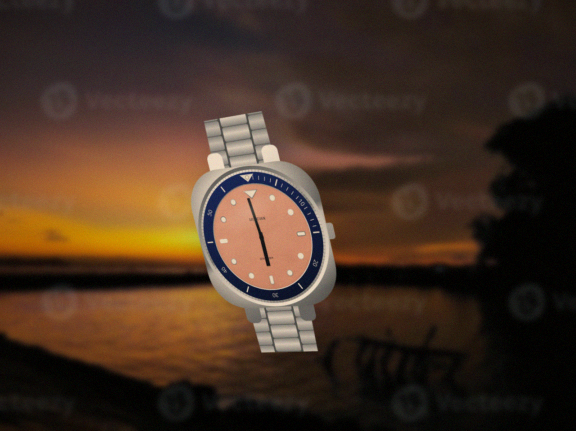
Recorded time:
5 h 59 min
